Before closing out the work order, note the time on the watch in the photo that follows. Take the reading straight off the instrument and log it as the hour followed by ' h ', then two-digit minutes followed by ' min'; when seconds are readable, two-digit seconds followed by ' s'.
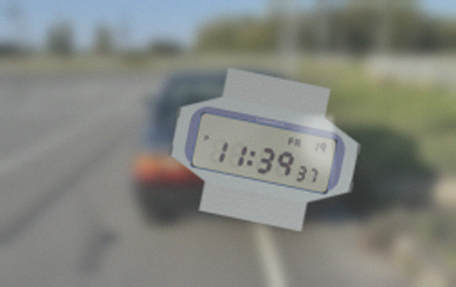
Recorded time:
11 h 39 min 37 s
